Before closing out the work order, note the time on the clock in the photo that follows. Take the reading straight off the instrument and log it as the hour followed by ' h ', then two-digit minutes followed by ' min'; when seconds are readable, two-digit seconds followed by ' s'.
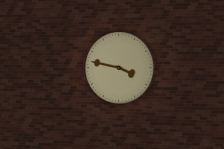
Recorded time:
3 h 47 min
